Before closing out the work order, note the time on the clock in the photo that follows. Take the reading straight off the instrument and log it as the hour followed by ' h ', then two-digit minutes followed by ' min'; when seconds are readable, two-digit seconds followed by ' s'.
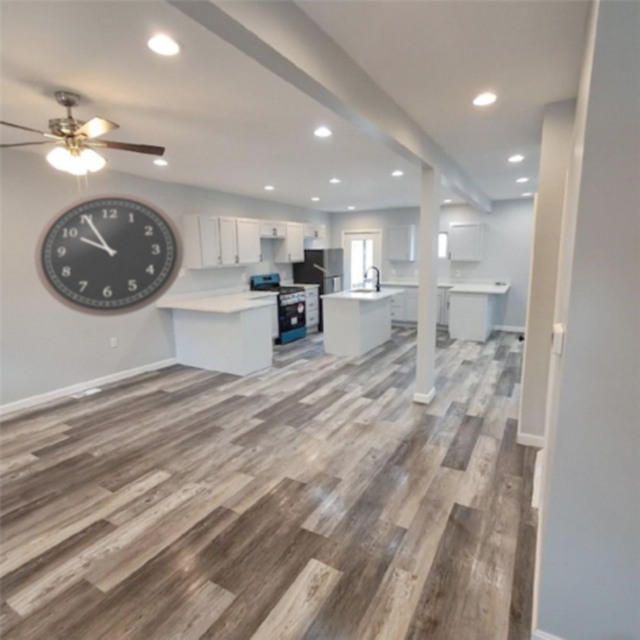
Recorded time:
9 h 55 min
